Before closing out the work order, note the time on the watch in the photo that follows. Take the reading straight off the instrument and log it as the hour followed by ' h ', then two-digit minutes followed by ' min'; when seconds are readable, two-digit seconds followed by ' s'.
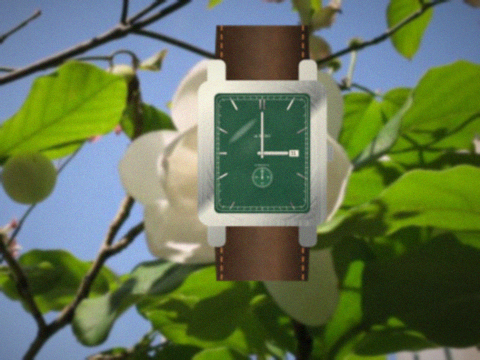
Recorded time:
3 h 00 min
